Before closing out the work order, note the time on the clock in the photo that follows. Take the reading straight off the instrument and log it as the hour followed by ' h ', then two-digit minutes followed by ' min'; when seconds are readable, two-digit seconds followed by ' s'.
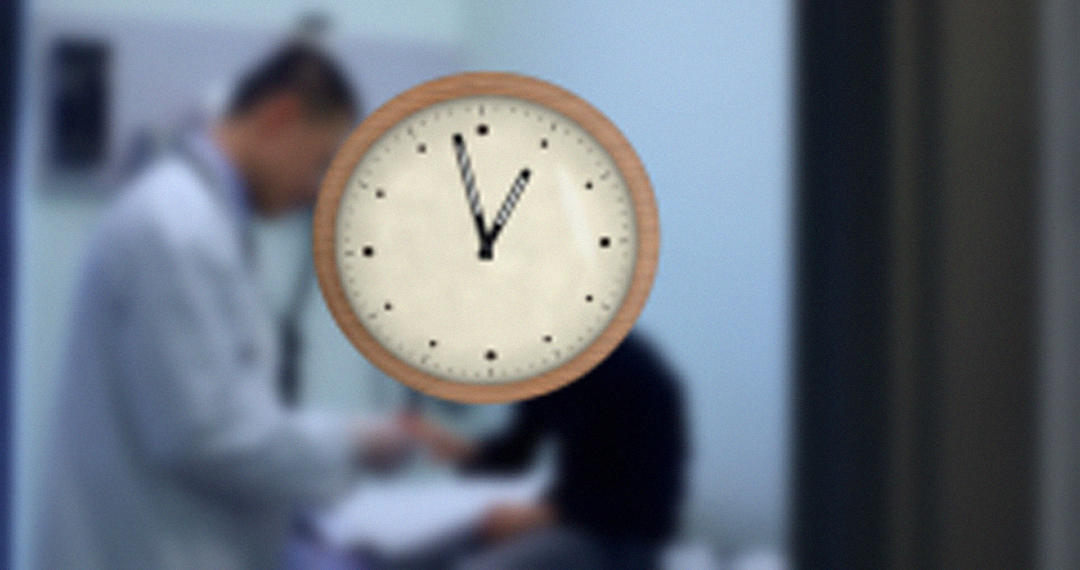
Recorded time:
12 h 58 min
